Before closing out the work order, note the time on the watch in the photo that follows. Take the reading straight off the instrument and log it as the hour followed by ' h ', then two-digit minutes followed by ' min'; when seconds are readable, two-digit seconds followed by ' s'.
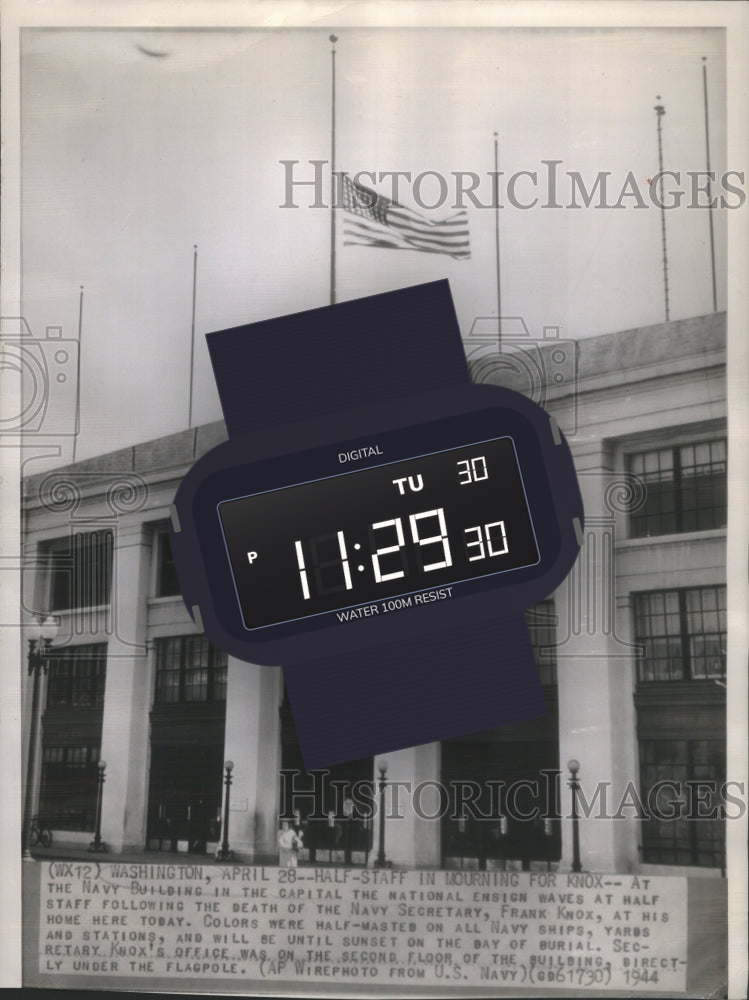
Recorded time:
11 h 29 min 30 s
